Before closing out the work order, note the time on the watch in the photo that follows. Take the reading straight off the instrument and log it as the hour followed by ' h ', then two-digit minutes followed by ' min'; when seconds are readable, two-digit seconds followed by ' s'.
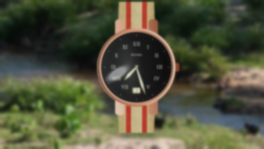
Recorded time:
7 h 27 min
